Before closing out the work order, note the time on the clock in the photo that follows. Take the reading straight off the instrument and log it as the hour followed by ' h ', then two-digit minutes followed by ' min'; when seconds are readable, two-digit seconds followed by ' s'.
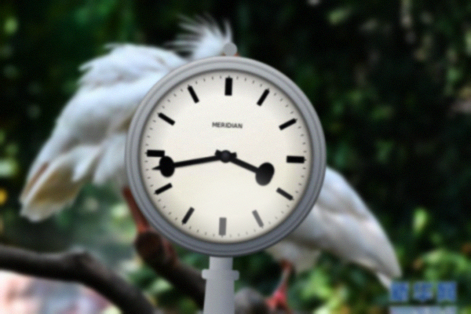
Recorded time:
3 h 43 min
